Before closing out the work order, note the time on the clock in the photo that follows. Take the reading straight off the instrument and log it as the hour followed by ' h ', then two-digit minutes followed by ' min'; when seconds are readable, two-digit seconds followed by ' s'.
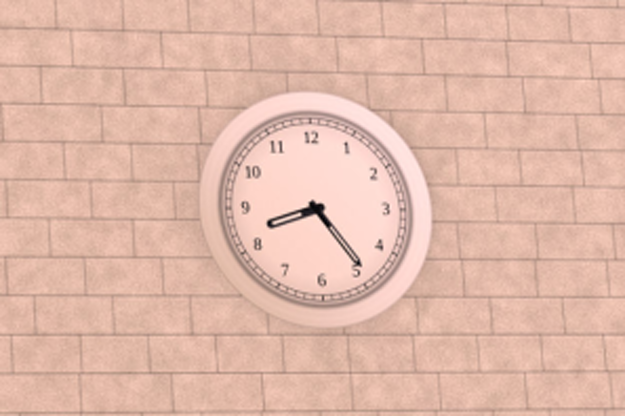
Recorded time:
8 h 24 min
